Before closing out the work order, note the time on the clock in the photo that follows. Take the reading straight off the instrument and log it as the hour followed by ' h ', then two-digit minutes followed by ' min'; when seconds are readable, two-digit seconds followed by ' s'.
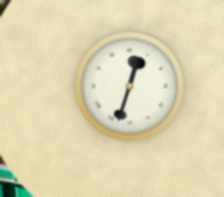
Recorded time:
12 h 33 min
